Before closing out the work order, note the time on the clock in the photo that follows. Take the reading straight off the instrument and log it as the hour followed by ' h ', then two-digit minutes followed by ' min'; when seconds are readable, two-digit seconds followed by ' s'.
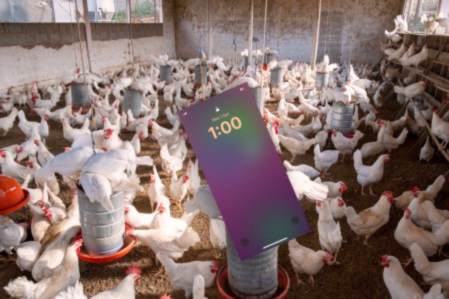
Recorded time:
1 h 00 min
